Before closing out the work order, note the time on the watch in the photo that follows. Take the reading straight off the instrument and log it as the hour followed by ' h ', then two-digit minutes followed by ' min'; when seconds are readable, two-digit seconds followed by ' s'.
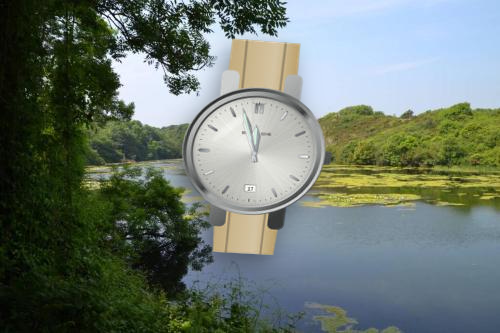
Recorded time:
11 h 57 min
